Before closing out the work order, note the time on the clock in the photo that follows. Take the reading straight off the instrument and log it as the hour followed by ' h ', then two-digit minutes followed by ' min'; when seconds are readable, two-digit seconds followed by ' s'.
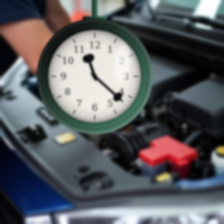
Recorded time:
11 h 22 min
